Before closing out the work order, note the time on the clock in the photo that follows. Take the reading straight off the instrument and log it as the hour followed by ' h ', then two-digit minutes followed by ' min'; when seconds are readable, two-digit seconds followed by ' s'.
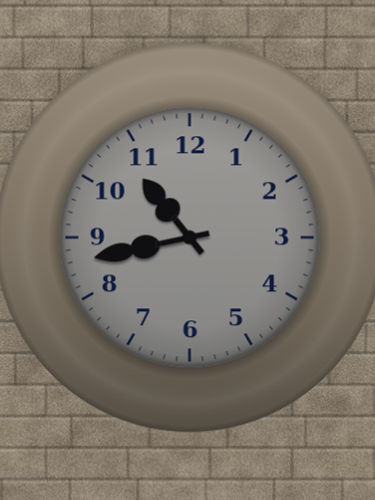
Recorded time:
10 h 43 min
